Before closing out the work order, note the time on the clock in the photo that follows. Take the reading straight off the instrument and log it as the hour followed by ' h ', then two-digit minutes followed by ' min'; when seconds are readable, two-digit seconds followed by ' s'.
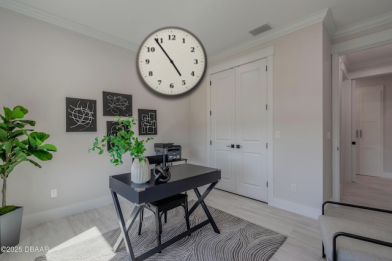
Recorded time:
4 h 54 min
